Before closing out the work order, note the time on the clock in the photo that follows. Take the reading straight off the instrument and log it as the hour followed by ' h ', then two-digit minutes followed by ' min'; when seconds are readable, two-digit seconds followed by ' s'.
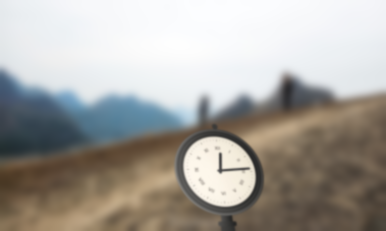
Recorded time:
12 h 14 min
